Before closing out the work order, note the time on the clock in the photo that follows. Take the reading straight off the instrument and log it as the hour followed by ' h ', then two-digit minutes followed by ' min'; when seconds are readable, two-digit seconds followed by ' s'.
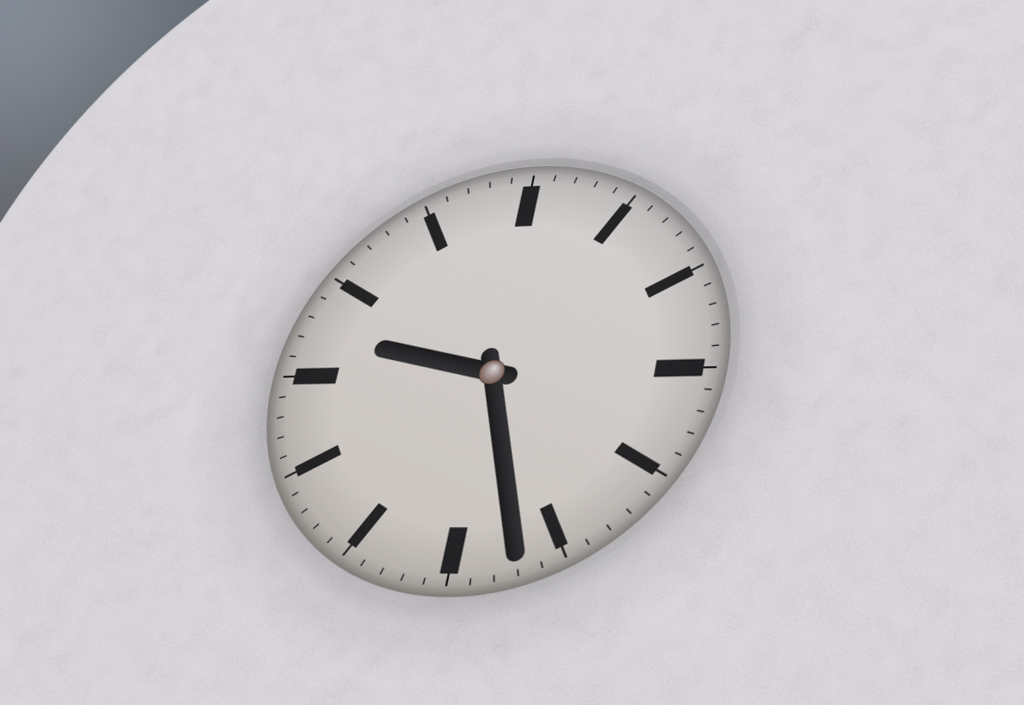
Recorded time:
9 h 27 min
